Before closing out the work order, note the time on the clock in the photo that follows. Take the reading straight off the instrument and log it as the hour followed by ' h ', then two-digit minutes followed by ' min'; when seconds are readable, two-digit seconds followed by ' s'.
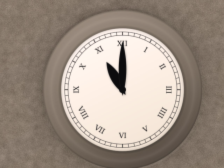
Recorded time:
11 h 00 min
